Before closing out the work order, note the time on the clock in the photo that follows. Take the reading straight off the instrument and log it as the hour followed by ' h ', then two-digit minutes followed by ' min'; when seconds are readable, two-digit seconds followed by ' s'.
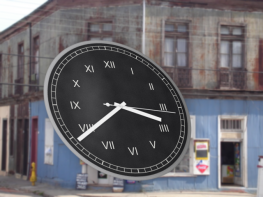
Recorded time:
3 h 39 min 16 s
